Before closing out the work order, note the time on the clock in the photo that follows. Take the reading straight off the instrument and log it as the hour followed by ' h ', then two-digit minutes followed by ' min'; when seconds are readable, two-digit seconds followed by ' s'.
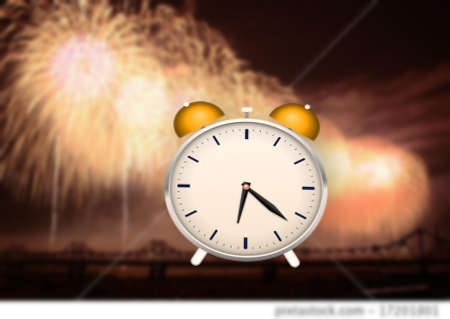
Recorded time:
6 h 22 min
